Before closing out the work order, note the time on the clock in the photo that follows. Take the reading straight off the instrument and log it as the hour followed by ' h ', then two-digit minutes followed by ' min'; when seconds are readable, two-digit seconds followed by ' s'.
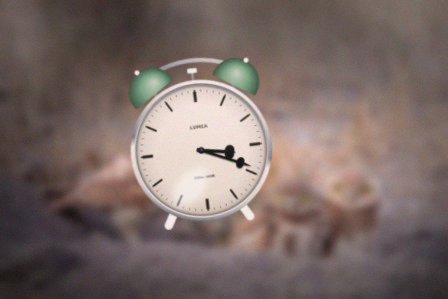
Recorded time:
3 h 19 min
